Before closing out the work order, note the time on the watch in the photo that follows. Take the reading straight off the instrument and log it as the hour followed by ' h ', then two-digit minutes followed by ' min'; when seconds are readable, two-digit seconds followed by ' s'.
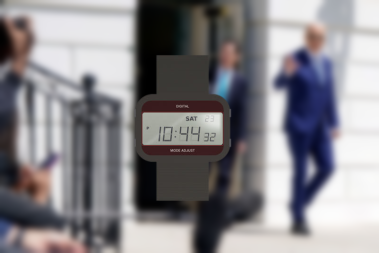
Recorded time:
10 h 44 min 32 s
